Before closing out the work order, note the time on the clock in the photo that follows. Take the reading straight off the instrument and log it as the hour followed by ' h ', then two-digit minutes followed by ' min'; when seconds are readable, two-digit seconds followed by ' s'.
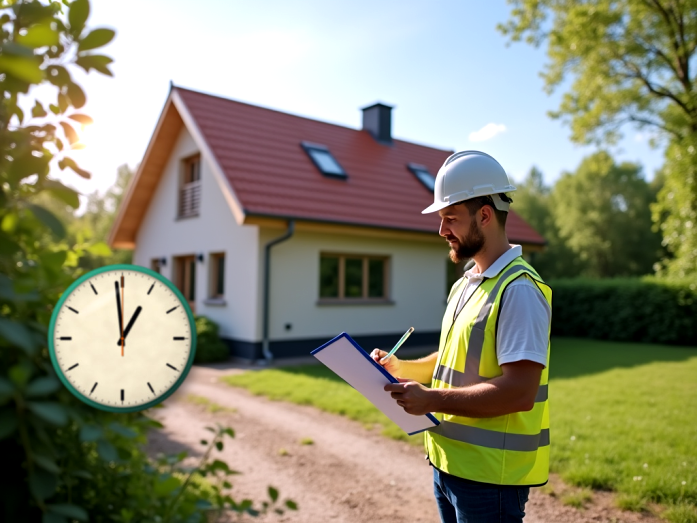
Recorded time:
12 h 59 min 00 s
